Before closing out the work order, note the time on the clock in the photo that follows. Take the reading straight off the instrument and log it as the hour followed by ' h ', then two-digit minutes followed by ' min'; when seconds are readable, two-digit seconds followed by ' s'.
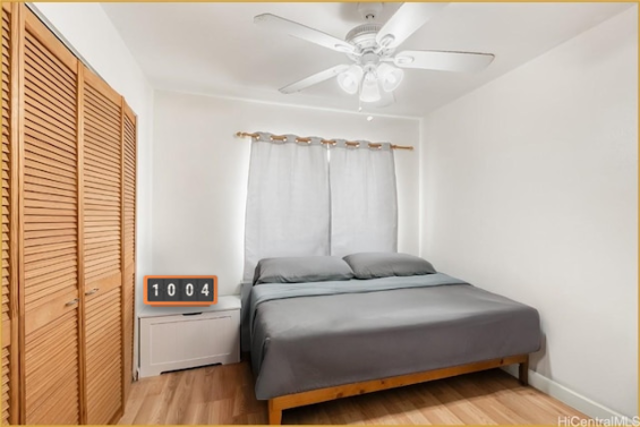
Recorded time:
10 h 04 min
